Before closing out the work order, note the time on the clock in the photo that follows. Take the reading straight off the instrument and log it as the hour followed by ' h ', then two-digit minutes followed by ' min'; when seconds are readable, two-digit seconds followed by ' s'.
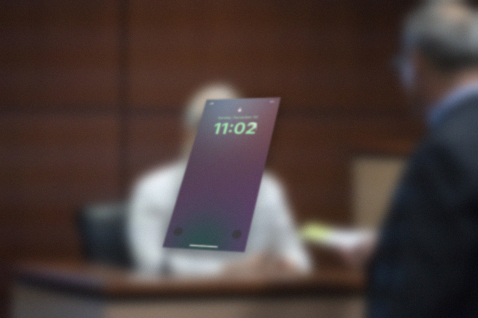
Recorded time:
11 h 02 min
